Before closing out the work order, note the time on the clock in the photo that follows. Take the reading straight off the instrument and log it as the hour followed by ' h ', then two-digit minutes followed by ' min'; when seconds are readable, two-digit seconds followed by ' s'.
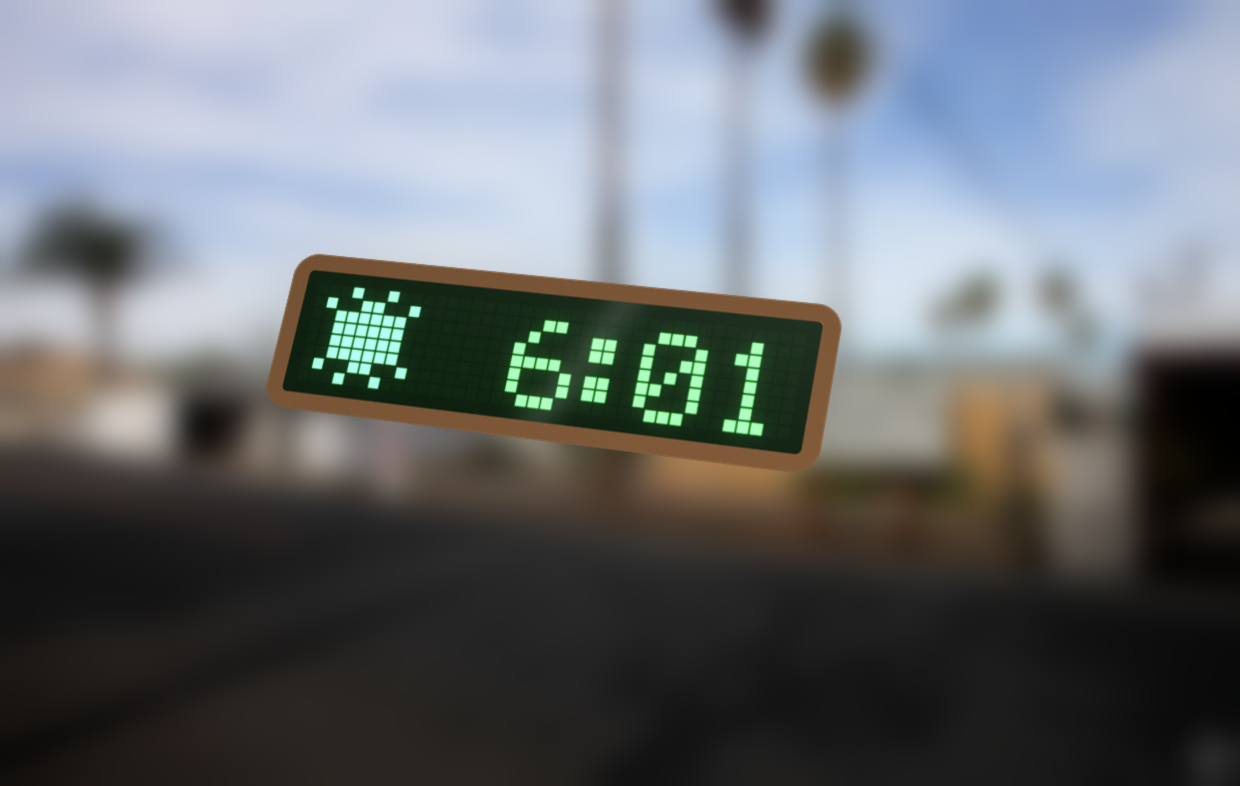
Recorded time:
6 h 01 min
